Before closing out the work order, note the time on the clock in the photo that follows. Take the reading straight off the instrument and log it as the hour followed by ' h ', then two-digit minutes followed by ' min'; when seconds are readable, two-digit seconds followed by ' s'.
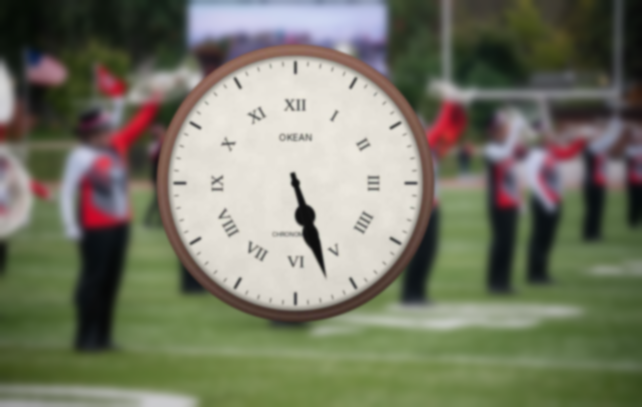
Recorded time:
5 h 27 min
